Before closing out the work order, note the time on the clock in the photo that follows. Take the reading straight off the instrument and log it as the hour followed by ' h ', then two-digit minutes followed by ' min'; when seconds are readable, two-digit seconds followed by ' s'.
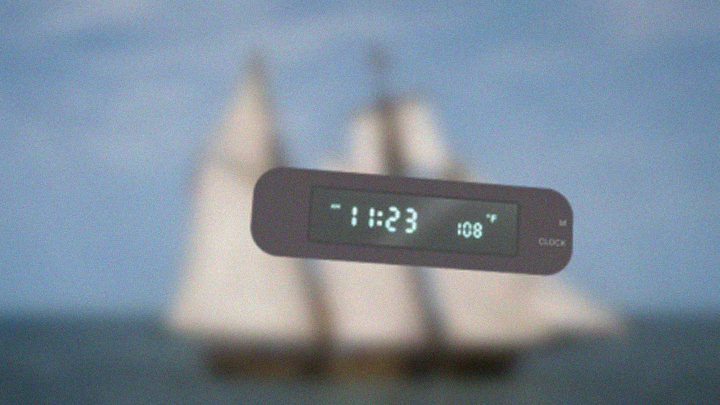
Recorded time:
11 h 23 min
